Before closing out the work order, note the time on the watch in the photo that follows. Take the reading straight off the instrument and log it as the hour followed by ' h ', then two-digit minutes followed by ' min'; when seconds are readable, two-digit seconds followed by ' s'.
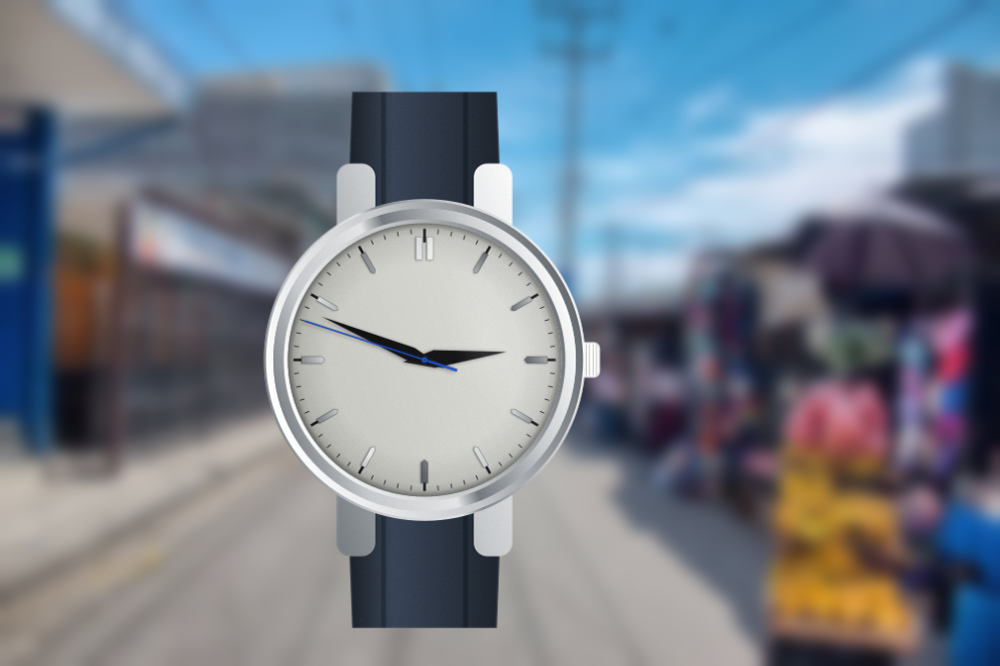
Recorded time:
2 h 48 min 48 s
